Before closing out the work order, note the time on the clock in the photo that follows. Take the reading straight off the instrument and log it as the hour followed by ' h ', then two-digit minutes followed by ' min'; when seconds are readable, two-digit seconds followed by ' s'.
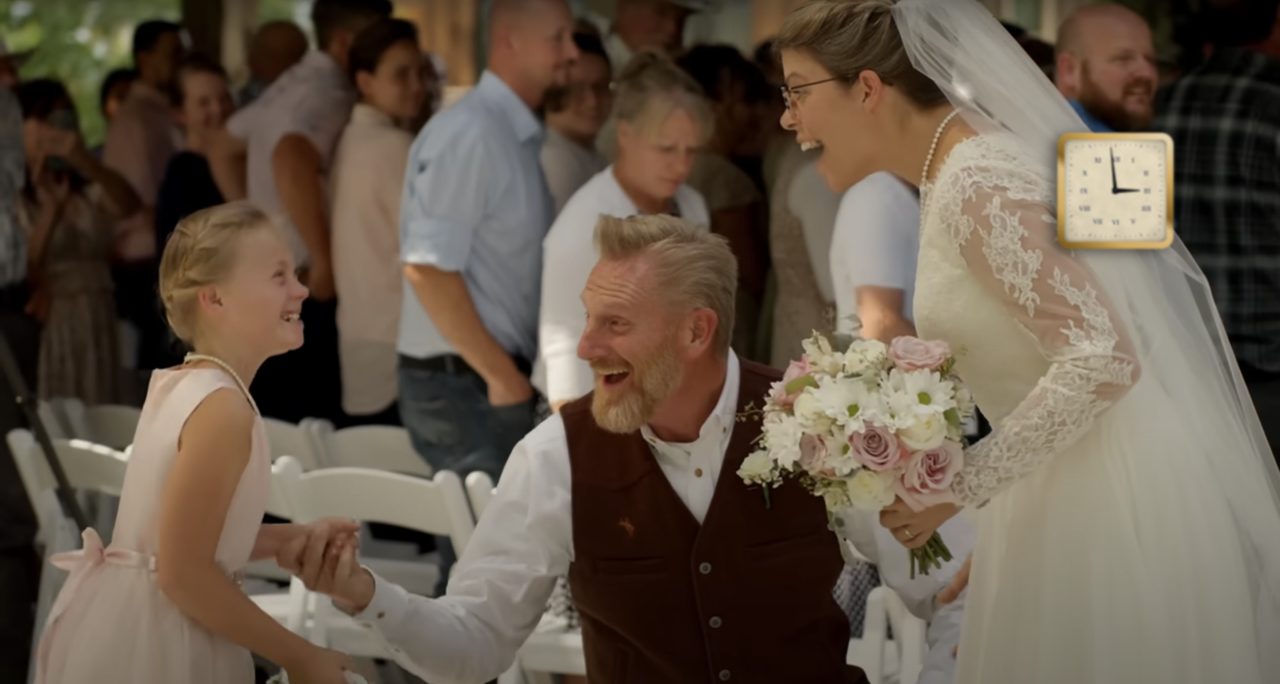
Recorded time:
2 h 59 min
